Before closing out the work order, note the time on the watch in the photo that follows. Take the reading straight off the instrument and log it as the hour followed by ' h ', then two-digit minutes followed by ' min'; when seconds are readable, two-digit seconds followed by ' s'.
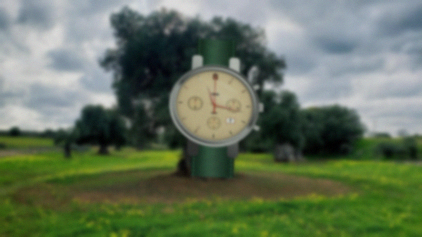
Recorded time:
11 h 17 min
